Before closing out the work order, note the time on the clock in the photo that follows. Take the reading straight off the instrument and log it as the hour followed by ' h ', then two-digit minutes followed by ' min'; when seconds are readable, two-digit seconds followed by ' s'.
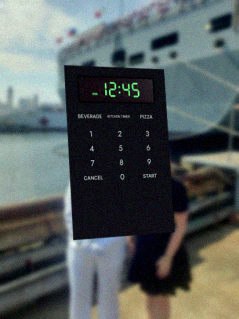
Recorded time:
12 h 45 min
